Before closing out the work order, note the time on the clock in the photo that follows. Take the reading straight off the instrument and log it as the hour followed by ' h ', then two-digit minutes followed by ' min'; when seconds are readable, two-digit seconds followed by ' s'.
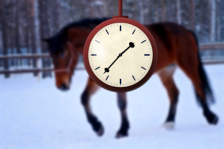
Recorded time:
1 h 37 min
